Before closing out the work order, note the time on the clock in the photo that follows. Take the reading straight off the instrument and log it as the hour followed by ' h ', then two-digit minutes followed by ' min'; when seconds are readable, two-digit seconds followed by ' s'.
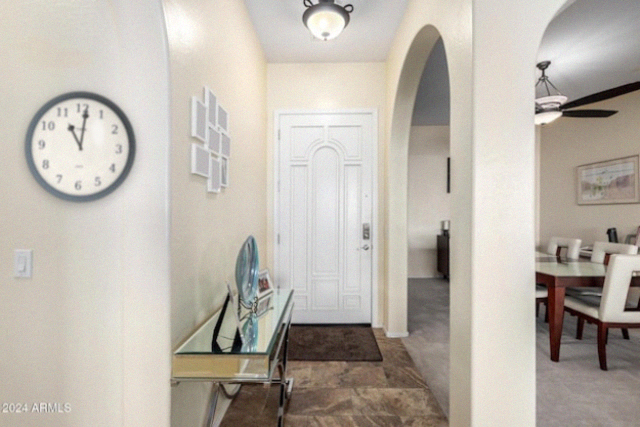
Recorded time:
11 h 01 min
